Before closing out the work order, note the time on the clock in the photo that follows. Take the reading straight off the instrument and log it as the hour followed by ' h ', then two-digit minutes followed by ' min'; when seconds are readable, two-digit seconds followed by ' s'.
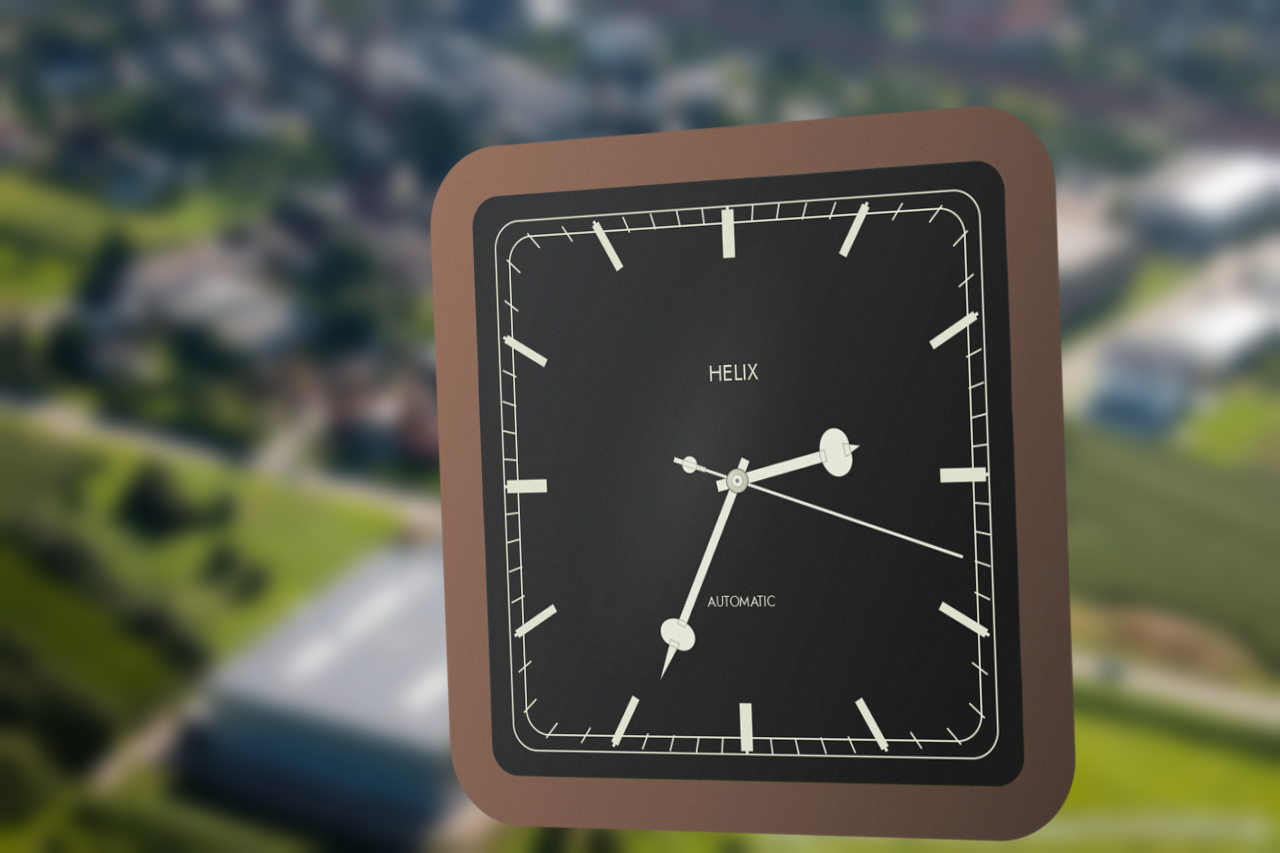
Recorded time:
2 h 34 min 18 s
